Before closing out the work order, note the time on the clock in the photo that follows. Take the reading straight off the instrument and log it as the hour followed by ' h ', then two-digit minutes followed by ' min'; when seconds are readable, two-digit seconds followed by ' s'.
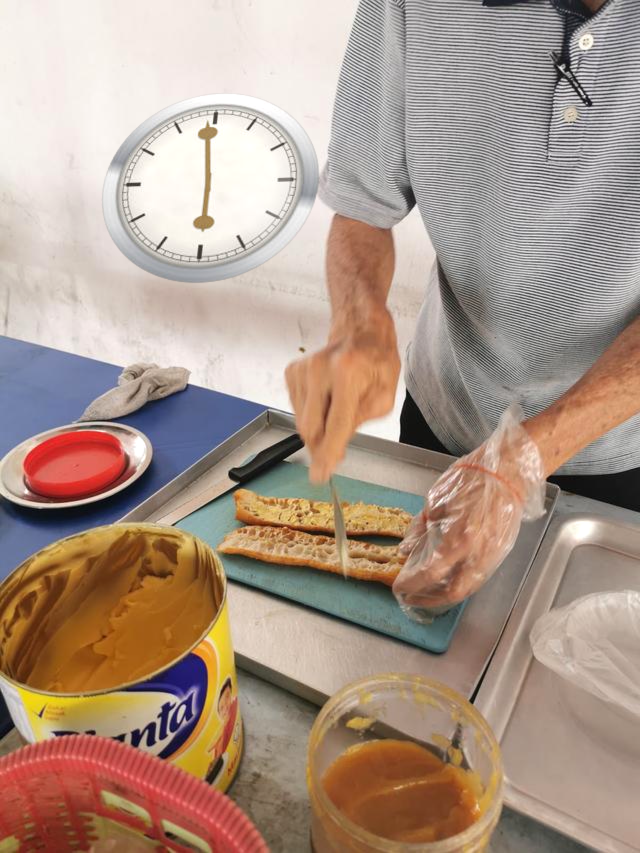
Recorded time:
5 h 59 min
